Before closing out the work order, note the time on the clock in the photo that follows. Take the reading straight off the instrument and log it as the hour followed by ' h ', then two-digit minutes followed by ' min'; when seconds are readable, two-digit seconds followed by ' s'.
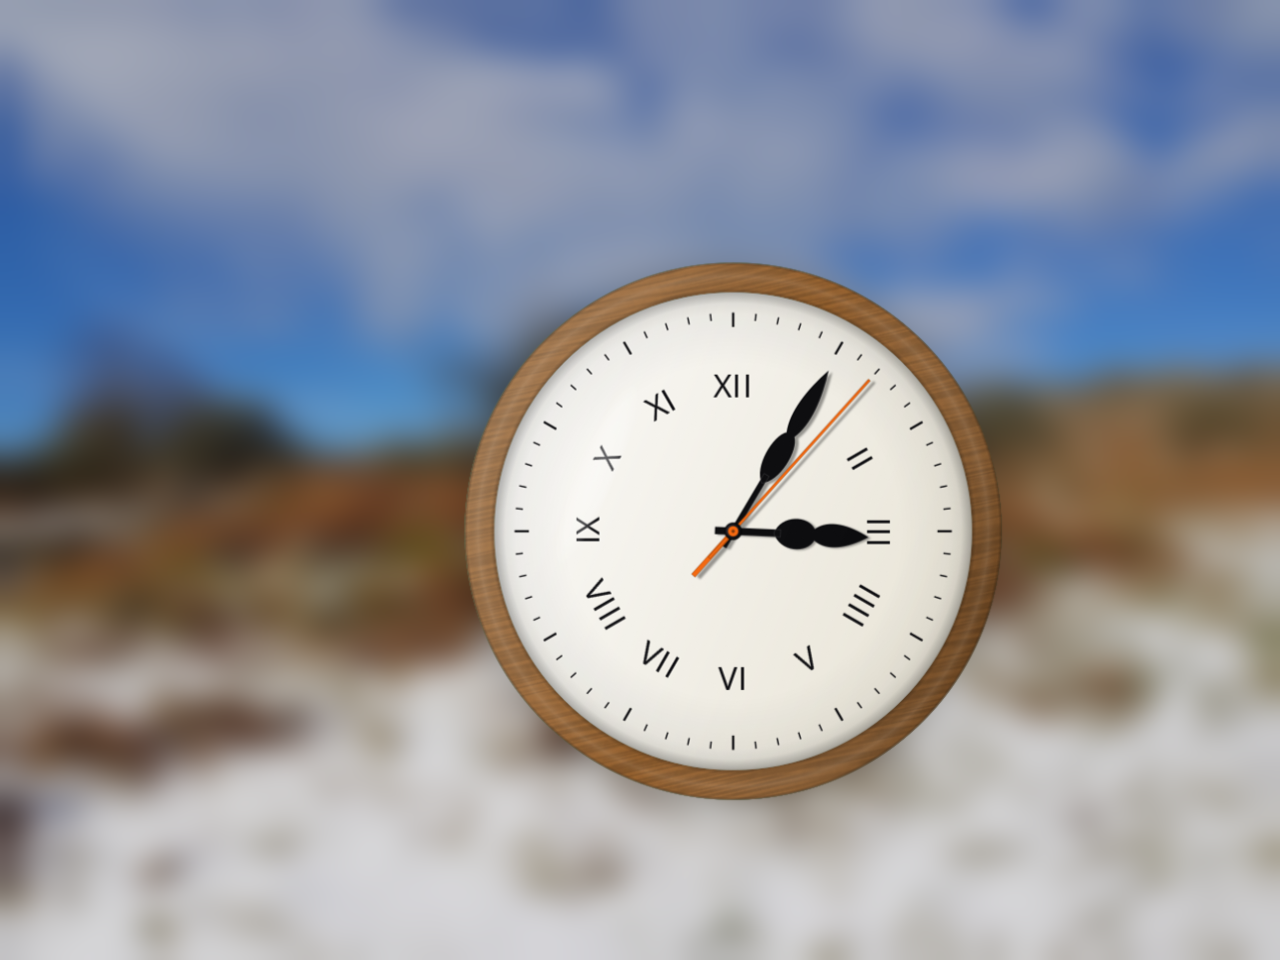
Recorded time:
3 h 05 min 07 s
